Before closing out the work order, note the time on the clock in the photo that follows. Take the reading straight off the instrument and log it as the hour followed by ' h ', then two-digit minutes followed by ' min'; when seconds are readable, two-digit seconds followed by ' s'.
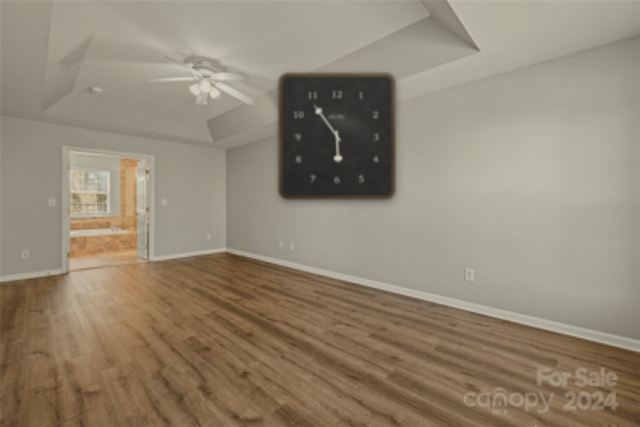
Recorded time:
5 h 54 min
